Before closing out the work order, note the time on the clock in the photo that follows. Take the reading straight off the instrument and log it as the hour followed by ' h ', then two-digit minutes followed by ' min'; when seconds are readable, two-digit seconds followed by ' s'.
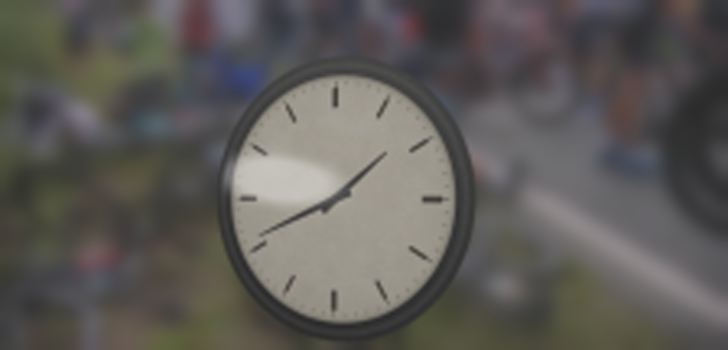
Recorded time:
1 h 41 min
